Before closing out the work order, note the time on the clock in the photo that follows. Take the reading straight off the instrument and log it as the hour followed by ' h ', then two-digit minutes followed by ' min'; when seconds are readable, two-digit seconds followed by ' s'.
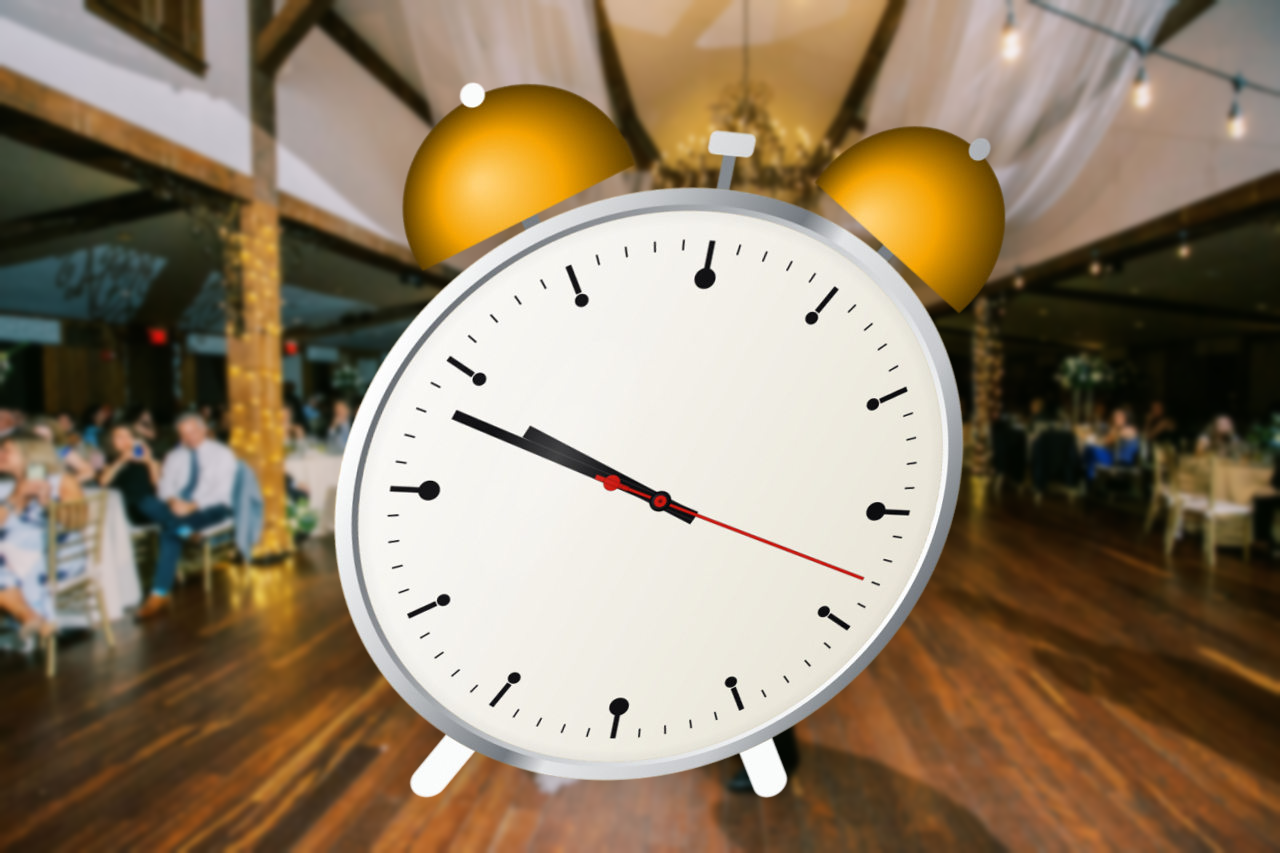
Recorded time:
9 h 48 min 18 s
